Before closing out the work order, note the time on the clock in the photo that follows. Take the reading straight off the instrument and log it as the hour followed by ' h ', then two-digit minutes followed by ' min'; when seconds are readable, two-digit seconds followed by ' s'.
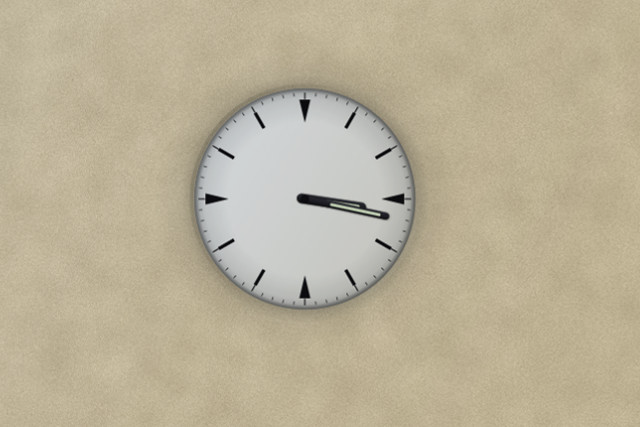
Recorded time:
3 h 17 min
